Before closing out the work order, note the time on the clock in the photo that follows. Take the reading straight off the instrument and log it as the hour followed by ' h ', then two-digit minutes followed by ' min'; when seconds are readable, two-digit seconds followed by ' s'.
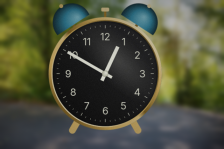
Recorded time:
12 h 50 min
